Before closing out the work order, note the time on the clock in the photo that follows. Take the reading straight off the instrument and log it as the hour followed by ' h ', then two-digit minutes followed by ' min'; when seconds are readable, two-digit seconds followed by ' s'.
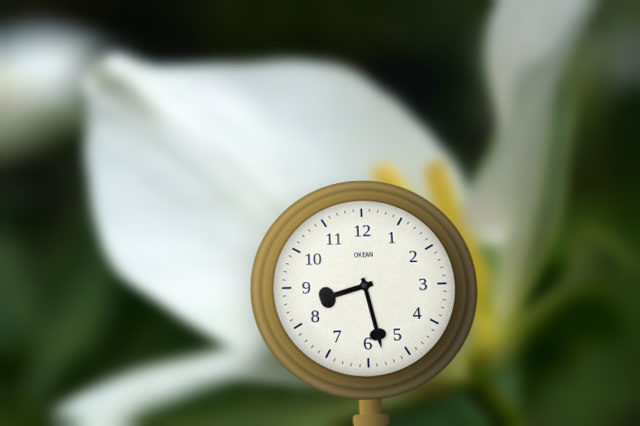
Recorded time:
8 h 28 min
